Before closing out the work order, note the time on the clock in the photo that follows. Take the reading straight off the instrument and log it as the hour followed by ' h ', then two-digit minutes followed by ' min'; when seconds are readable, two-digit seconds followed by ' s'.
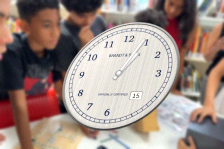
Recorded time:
1 h 04 min
